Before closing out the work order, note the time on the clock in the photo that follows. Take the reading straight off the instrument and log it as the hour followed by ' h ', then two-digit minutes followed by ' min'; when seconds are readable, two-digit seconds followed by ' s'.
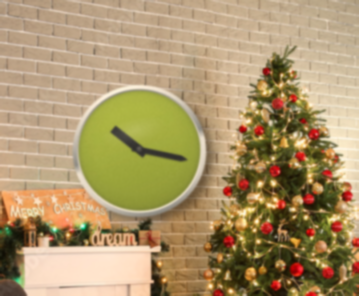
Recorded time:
10 h 17 min
